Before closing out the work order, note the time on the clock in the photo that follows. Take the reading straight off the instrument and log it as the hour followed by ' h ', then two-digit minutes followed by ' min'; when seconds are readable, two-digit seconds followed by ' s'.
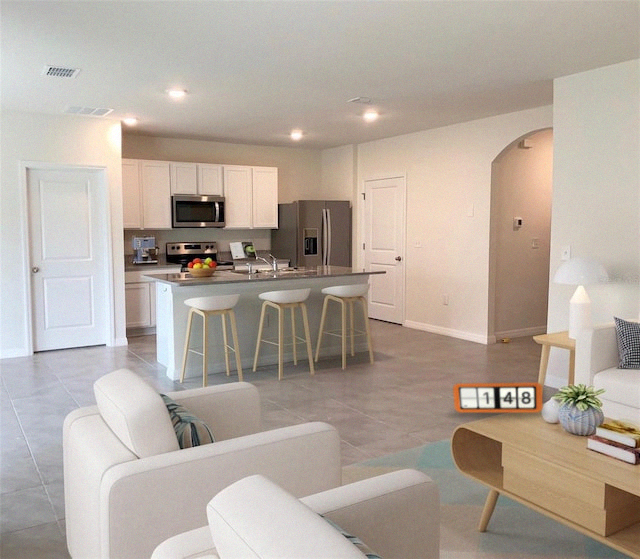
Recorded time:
1 h 48 min
